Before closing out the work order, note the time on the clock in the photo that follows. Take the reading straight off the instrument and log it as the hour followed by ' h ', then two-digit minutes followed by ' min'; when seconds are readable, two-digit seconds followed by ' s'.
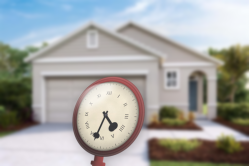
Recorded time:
4 h 33 min
